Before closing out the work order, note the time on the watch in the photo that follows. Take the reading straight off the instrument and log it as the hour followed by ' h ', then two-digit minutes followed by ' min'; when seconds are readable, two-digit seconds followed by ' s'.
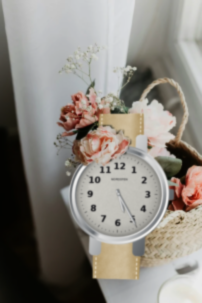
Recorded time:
5 h 25 min
